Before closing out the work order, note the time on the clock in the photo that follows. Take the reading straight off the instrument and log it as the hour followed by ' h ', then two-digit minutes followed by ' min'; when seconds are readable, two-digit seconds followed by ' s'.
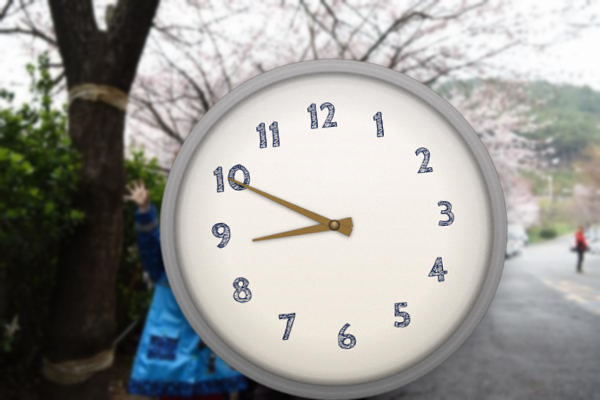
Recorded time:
8 h 50 min
